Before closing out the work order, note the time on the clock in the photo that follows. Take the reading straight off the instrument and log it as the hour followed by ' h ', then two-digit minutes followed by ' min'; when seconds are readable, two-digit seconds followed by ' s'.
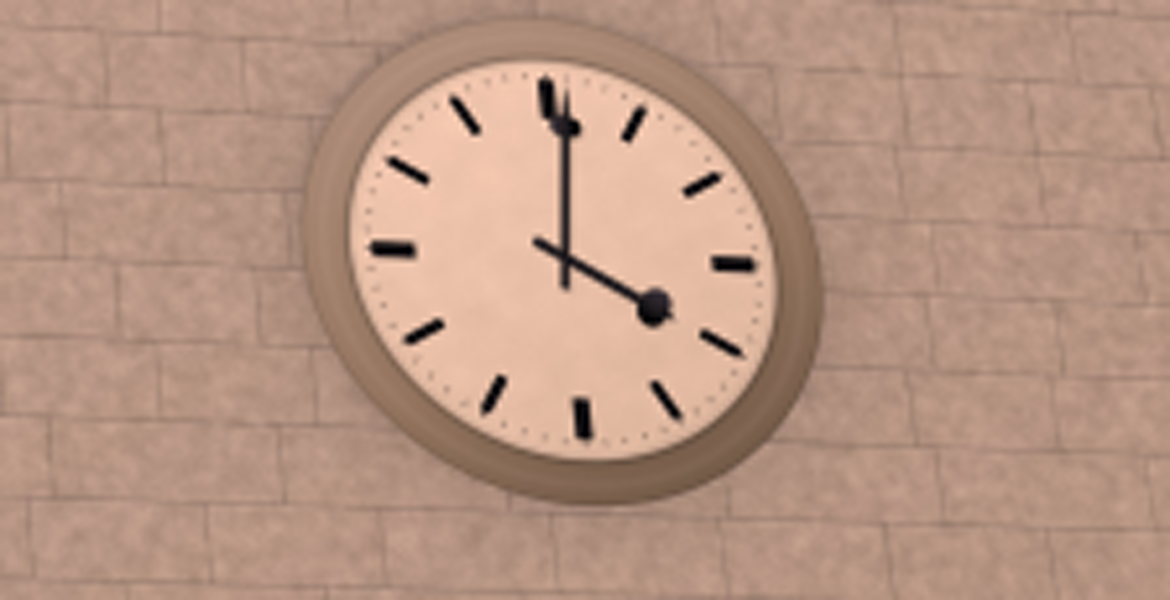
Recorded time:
4 h 01 min
